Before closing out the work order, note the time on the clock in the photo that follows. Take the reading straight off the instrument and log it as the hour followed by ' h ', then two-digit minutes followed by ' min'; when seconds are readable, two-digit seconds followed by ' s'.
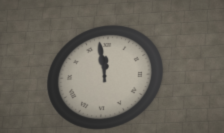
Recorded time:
11 h 58 min
